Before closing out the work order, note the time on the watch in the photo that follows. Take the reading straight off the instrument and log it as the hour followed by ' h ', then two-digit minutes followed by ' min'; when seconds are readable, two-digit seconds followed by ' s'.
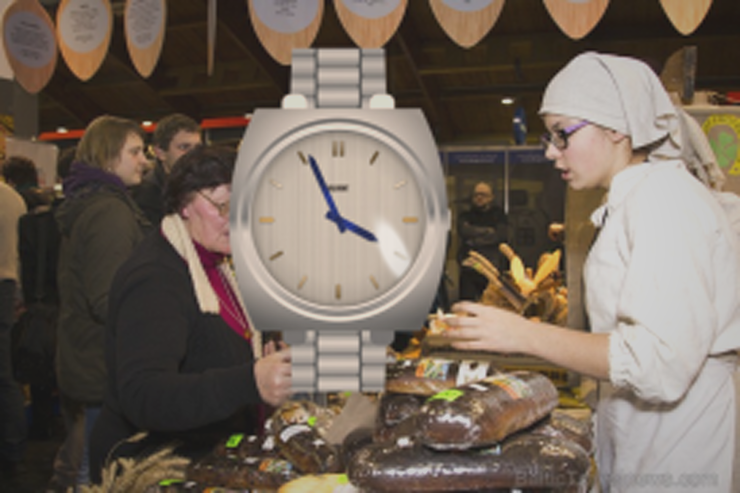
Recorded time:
3 h 56 min
